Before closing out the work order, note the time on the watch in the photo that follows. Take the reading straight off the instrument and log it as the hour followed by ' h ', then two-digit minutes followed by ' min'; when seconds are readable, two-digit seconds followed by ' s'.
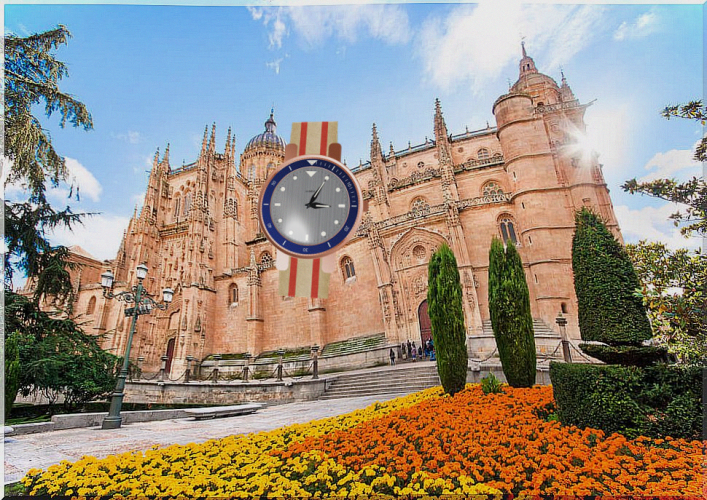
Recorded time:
3 h 05 min
